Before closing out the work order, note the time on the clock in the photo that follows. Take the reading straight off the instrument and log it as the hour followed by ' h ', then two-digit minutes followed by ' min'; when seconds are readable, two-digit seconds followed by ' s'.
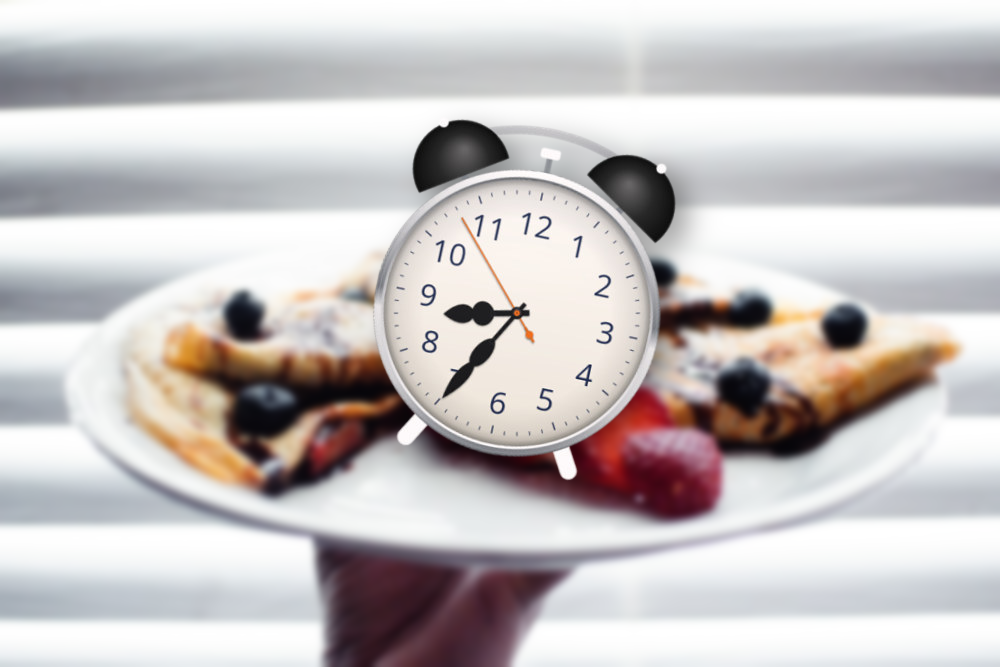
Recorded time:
8 h 34 min 53 s
